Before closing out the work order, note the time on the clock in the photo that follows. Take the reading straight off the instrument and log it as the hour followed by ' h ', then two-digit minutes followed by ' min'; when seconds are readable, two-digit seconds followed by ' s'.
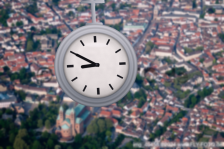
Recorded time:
8 h 50 min
